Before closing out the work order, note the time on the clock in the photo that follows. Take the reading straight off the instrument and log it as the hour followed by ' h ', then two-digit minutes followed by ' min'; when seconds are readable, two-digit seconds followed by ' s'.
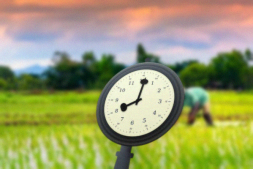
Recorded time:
8 h 01 min
